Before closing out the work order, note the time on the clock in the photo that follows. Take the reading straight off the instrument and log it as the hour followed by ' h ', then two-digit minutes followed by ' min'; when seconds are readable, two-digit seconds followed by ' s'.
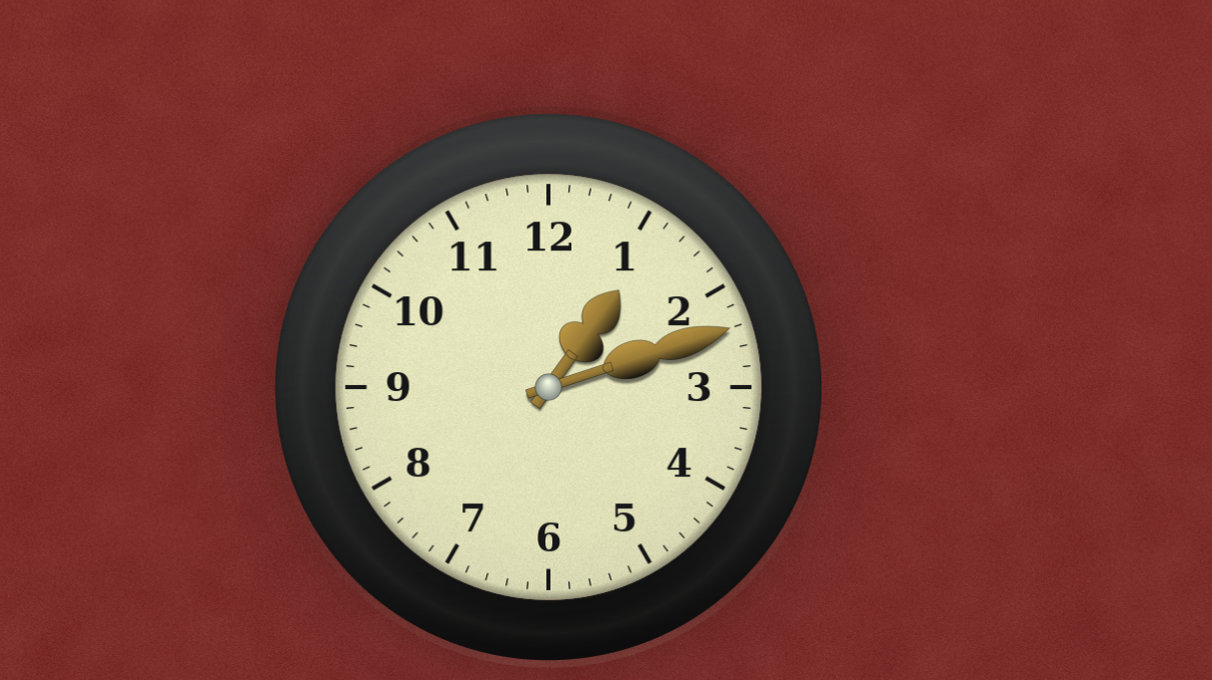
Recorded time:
1 h 12 min
